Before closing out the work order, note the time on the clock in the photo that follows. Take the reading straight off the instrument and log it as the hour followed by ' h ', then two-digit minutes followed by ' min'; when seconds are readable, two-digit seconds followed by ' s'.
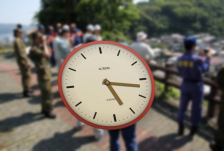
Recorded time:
5 h 17 min
